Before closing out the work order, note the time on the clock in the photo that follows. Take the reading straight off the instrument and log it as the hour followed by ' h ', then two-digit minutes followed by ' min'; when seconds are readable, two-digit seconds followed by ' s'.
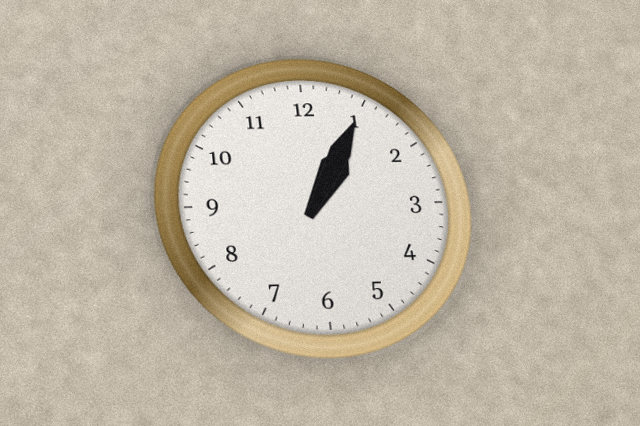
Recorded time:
1 h 05 min
